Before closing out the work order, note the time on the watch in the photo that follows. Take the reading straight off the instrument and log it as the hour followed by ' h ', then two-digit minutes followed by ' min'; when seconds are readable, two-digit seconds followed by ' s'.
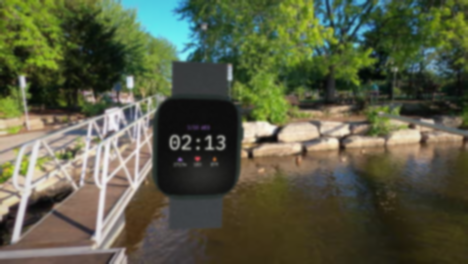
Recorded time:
2 h 13 min
